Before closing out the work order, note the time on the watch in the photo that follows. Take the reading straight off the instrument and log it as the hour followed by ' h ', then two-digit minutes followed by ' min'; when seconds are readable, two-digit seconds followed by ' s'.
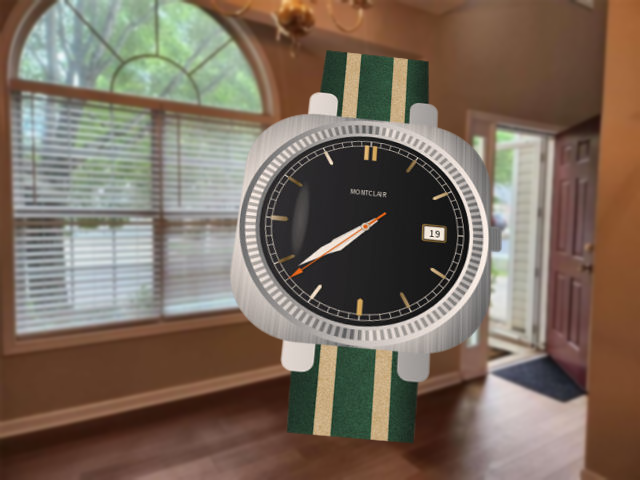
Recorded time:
7 h 38 min 38 s
